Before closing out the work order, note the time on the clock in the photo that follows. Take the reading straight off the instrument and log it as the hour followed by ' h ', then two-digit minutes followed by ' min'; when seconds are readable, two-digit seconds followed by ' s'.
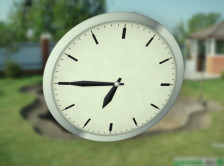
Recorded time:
6 h 45 min
